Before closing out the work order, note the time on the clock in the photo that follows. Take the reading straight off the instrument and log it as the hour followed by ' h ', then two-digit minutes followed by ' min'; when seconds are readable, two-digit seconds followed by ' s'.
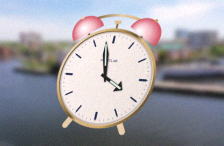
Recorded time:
3 h 58 min
